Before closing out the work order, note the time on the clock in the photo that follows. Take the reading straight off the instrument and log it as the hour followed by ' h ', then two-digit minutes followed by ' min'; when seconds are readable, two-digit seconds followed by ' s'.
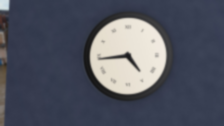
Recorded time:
4 h 44 min
